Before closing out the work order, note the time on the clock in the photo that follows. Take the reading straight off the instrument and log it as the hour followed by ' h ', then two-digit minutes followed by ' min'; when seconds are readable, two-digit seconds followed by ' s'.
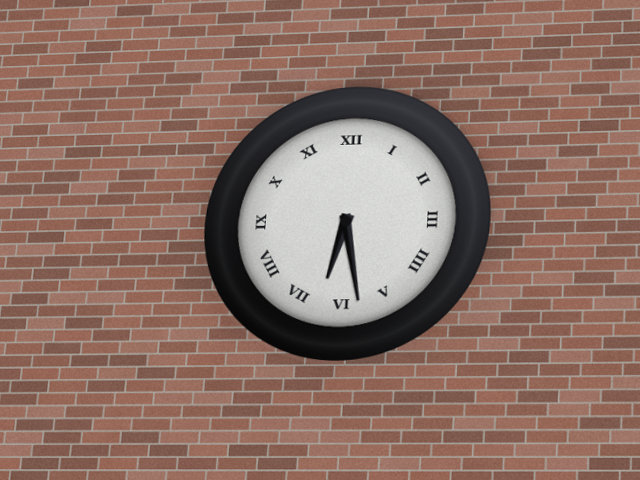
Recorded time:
6 h 28 min
